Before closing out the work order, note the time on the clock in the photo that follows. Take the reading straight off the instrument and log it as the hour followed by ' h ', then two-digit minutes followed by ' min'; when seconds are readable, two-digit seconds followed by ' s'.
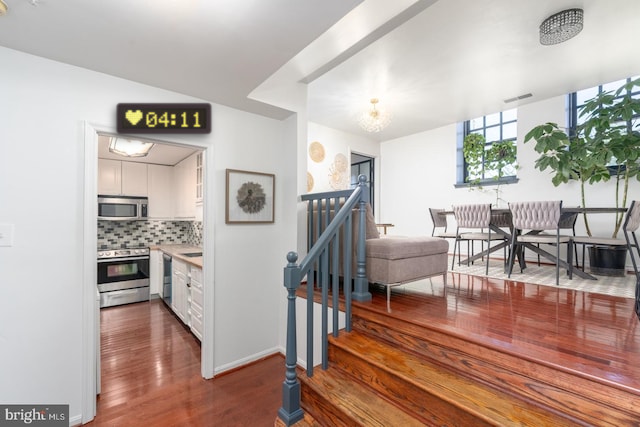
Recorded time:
4 h 11 min
